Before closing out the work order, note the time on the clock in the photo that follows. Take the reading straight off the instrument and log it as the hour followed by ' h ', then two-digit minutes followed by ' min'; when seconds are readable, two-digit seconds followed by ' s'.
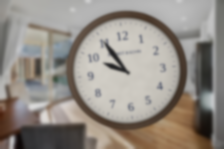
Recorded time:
9 h 55 min
